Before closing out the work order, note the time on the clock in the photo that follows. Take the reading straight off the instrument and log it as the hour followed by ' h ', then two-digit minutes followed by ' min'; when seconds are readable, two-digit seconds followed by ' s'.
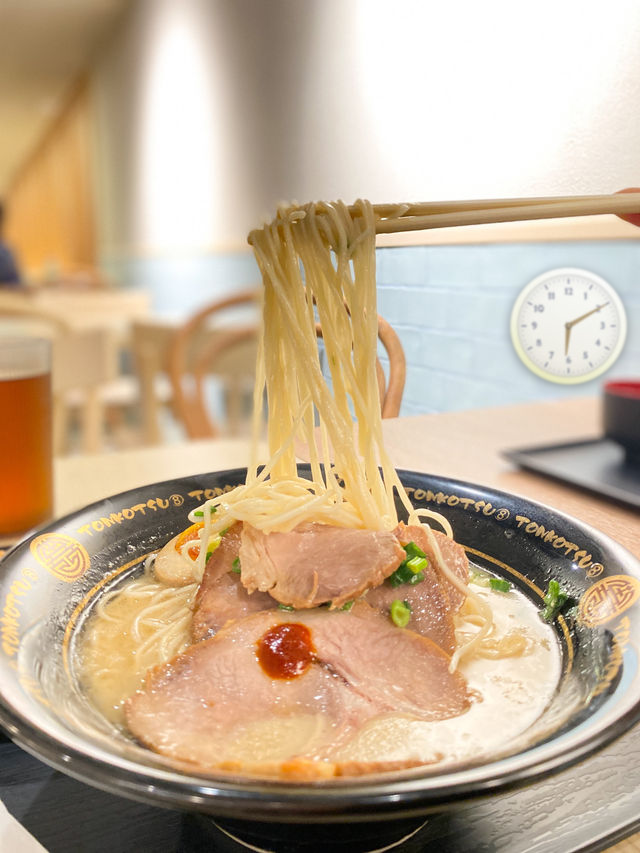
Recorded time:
6 h 10 min
